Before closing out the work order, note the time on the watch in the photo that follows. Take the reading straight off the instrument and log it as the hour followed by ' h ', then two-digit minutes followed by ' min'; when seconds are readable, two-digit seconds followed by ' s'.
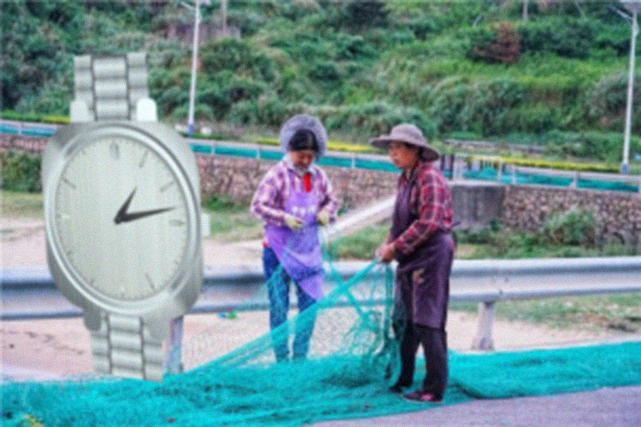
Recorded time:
1 h 13 min
